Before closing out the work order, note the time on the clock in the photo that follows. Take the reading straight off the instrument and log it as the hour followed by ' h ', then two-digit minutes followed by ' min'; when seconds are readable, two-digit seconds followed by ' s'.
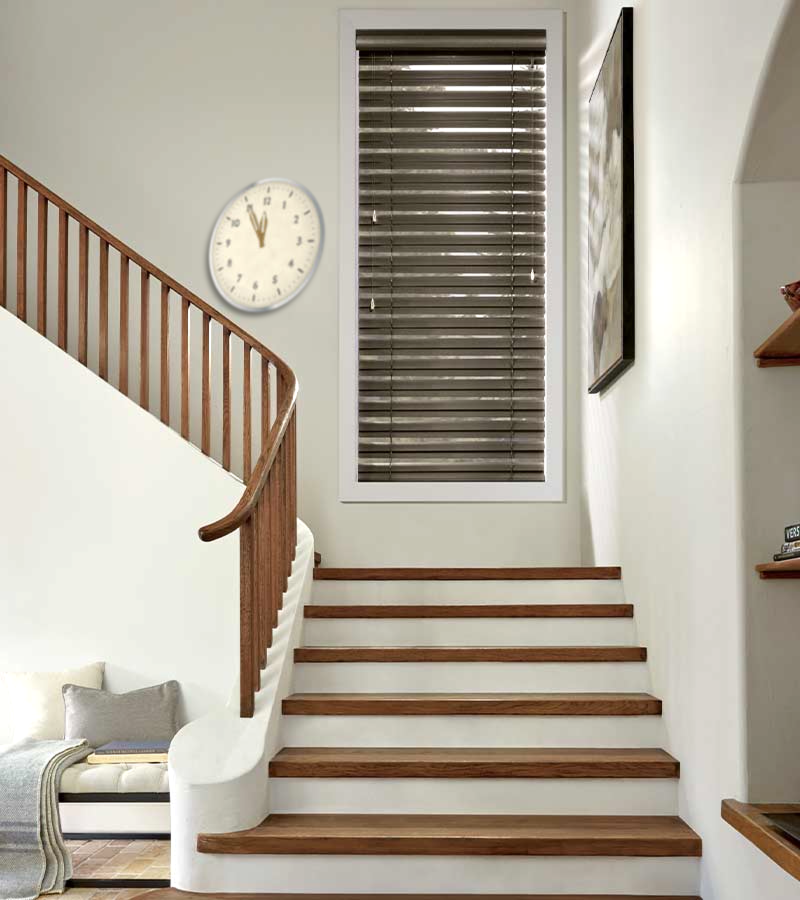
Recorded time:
11 h 55 min
